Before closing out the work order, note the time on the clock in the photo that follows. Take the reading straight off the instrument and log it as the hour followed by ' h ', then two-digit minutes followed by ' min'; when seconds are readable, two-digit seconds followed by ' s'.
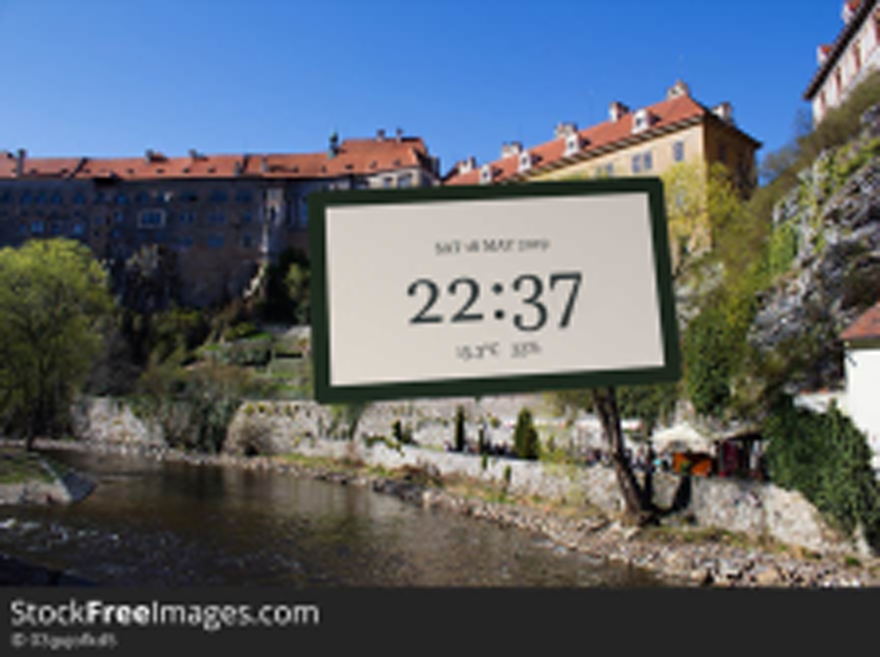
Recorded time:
22 h 37 min
